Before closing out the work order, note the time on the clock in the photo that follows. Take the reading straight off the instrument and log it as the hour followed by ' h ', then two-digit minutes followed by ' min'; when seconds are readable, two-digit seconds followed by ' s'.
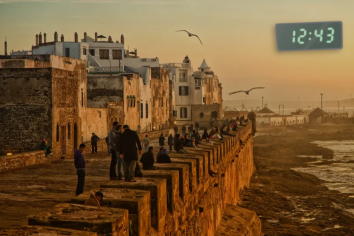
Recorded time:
12 h 43 min
